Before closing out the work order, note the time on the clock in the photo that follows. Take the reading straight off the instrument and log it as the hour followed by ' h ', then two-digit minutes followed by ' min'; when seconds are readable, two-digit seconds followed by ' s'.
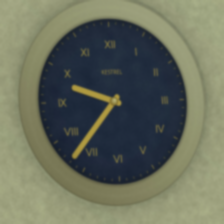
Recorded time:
9 h 37 min
